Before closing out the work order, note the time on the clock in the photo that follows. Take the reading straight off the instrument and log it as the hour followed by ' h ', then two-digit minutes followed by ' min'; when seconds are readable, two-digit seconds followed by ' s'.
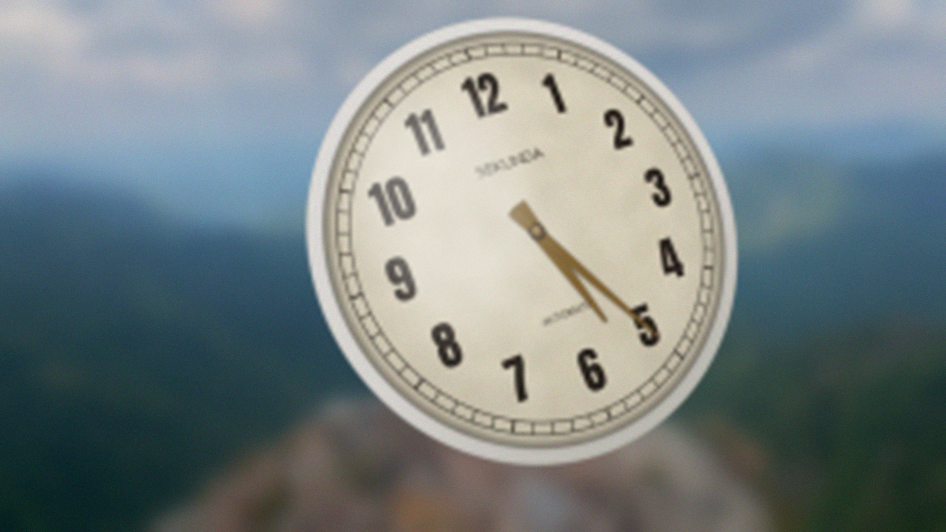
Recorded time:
5 h 25 min
